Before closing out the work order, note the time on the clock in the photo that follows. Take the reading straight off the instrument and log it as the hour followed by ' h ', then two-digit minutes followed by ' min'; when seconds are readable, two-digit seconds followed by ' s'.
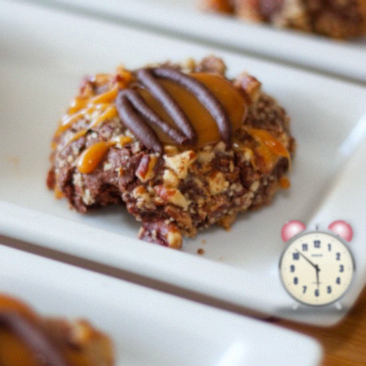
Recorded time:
5 h 52 min
